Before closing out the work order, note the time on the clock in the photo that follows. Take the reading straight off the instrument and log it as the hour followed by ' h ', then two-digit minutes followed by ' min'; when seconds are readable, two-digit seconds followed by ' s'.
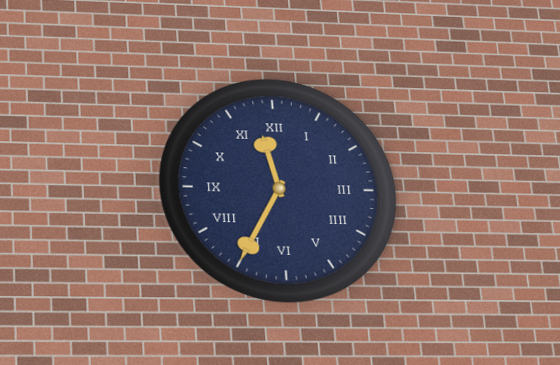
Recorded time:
11 h 35 min
